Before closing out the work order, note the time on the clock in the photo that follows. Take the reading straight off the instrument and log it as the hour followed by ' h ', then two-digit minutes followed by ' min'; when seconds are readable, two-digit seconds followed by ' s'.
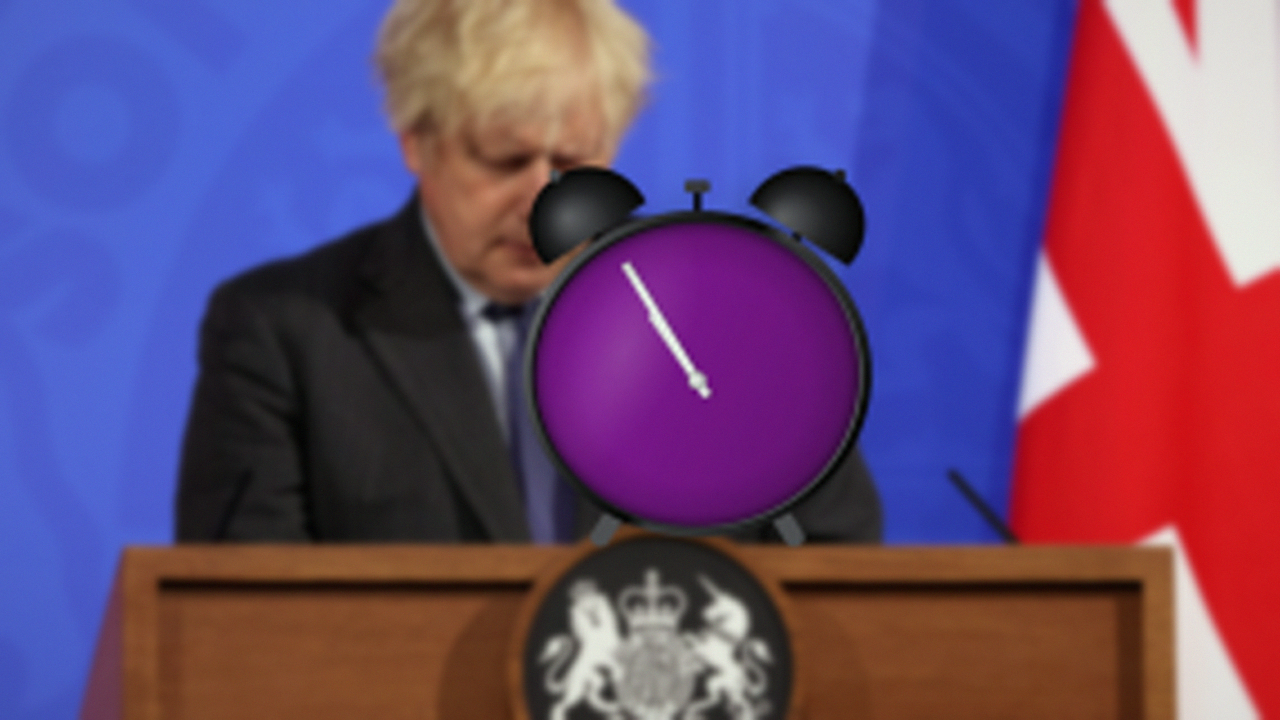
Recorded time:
10 h 55 min
